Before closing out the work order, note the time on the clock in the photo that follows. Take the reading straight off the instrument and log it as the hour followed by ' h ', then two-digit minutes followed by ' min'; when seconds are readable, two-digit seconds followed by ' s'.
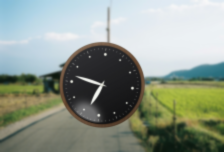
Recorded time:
6 h 47 min
